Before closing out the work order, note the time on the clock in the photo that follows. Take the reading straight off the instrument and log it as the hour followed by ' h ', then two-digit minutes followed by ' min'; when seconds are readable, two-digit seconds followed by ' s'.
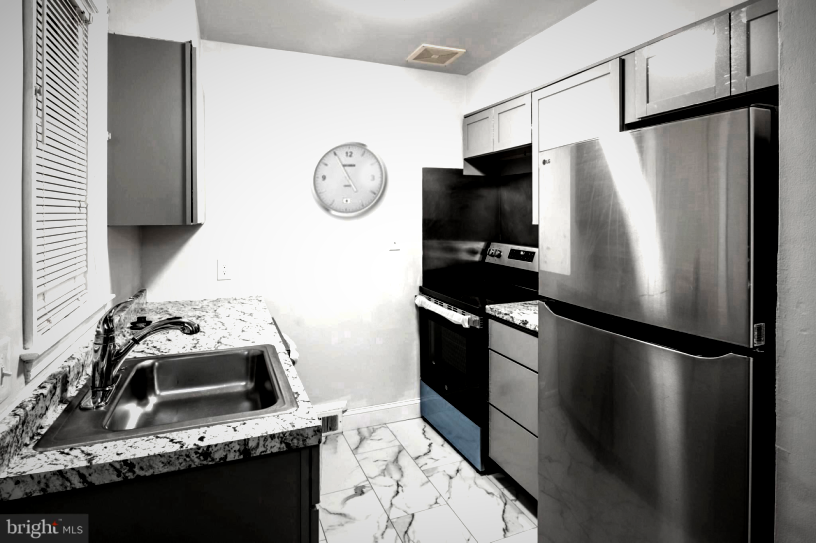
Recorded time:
4 h 55 min
